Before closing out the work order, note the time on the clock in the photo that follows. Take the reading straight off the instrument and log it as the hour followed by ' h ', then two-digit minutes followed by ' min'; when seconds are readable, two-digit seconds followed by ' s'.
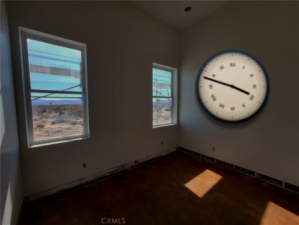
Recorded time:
3 h 48 min
